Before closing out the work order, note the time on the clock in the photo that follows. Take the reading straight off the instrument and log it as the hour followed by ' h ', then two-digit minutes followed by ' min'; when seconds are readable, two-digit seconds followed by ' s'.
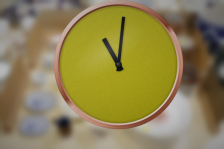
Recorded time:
11 h 01 min
